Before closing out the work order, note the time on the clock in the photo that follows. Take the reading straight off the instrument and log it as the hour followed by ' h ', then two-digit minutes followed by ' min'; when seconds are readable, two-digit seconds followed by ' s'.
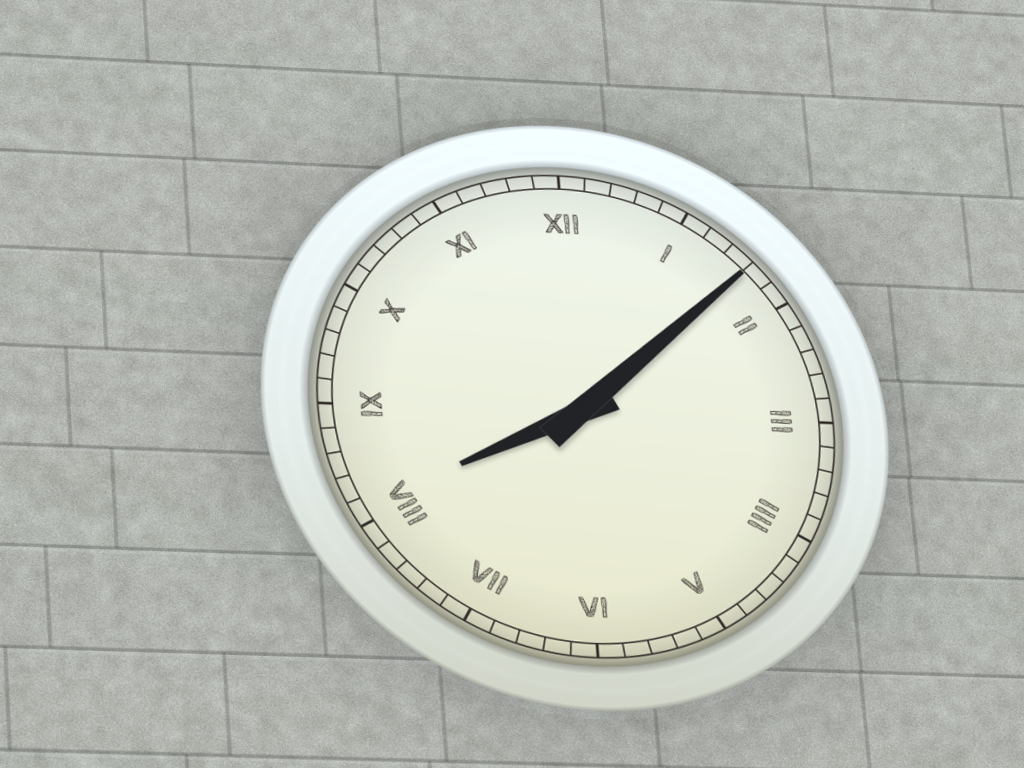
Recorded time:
8 h 08 min
